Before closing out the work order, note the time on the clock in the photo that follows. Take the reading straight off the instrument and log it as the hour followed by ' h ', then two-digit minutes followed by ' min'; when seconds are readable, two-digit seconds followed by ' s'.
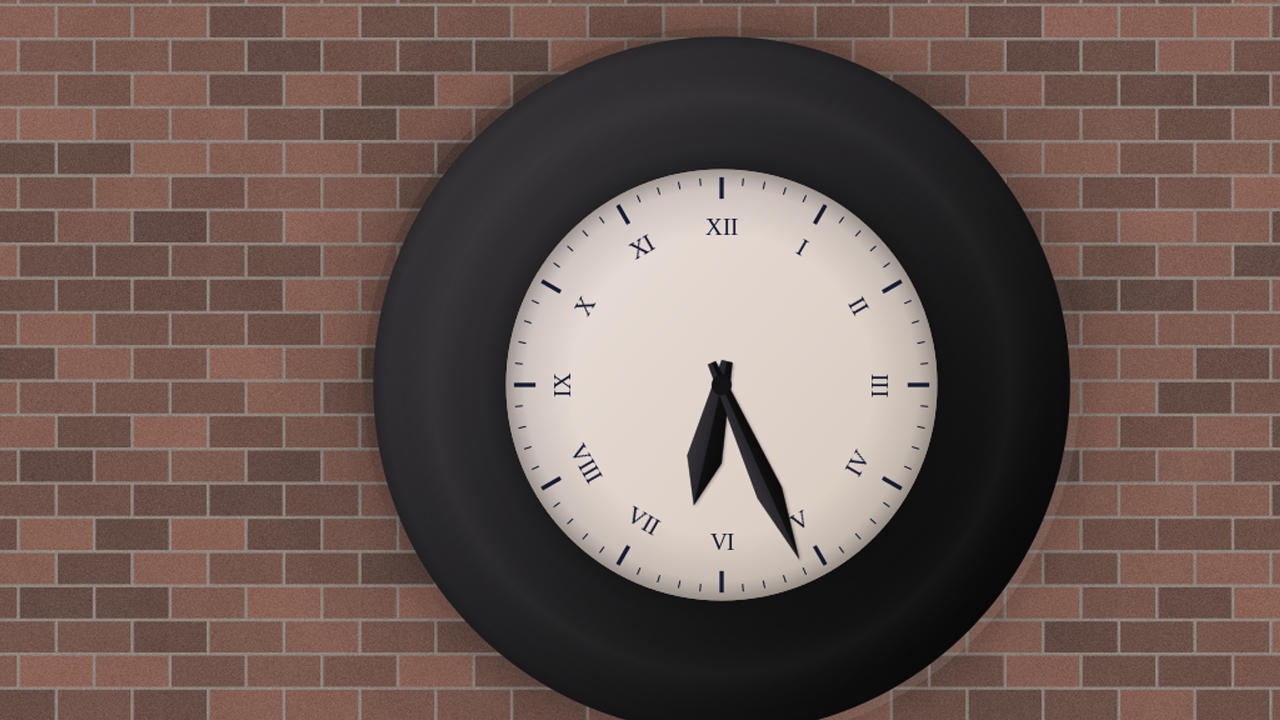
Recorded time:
6 h 26 min
